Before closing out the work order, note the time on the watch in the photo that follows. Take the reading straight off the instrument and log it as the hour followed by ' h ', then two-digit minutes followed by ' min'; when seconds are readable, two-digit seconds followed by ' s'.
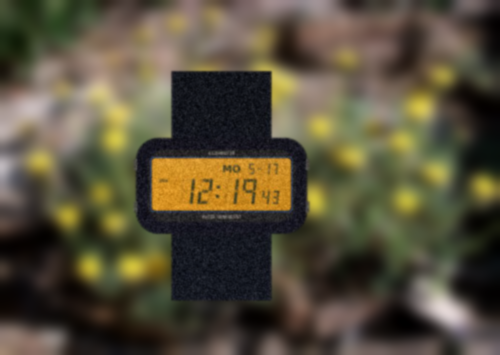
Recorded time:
12 h 19 min 43 s
